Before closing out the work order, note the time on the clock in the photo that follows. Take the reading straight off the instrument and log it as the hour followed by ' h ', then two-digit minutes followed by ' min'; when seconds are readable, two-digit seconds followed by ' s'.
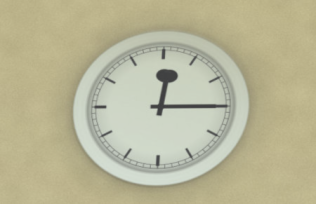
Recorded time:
12 h 15 min
